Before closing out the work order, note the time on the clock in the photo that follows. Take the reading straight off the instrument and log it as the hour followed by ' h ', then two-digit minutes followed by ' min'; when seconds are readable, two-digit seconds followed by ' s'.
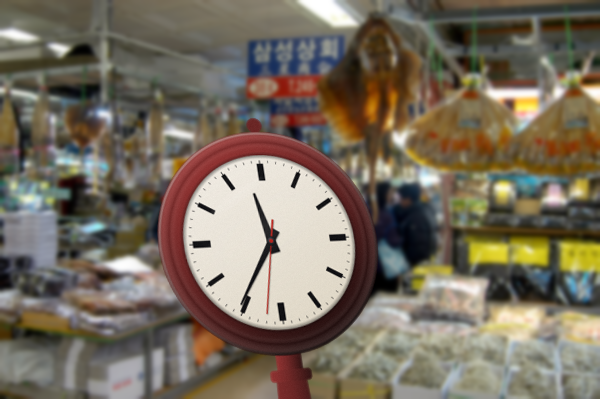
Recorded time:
11 h 35 min 32 s
